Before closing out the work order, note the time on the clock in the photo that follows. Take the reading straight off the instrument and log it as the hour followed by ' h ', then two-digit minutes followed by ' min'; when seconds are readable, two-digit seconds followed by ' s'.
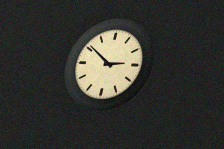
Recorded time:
2 h 51 min
